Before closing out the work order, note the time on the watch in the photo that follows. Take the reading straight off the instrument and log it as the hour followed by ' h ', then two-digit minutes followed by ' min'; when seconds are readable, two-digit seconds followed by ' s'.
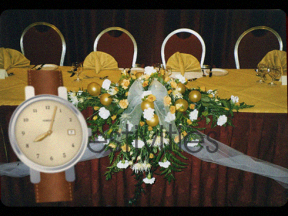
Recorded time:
8 h 03 min
